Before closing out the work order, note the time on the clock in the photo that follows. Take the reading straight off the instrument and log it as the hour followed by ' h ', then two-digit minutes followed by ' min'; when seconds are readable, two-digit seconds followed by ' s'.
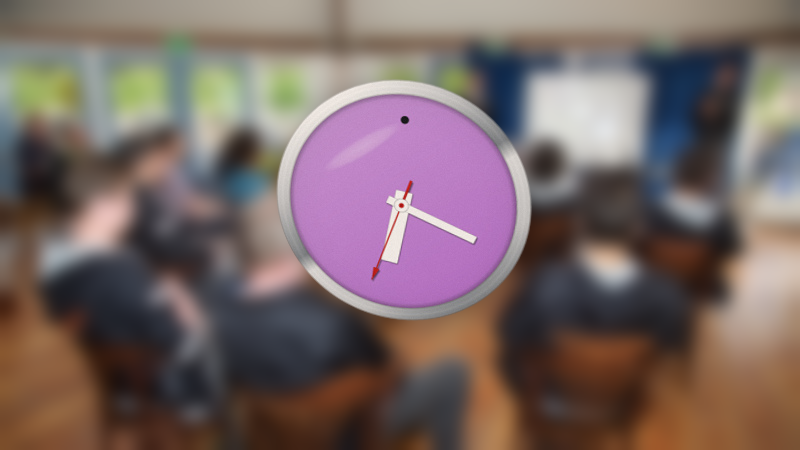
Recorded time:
6 h 18 min 33 s
